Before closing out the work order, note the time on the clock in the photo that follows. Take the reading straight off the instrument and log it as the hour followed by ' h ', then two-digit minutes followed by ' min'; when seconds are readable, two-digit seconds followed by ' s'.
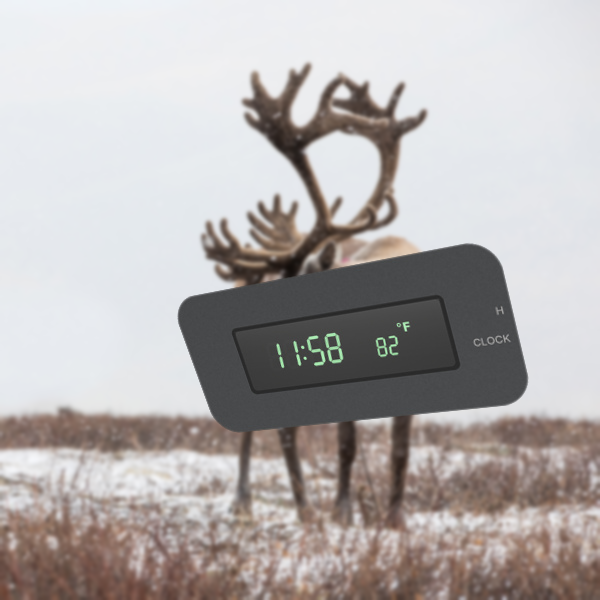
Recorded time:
11 h 58 min
